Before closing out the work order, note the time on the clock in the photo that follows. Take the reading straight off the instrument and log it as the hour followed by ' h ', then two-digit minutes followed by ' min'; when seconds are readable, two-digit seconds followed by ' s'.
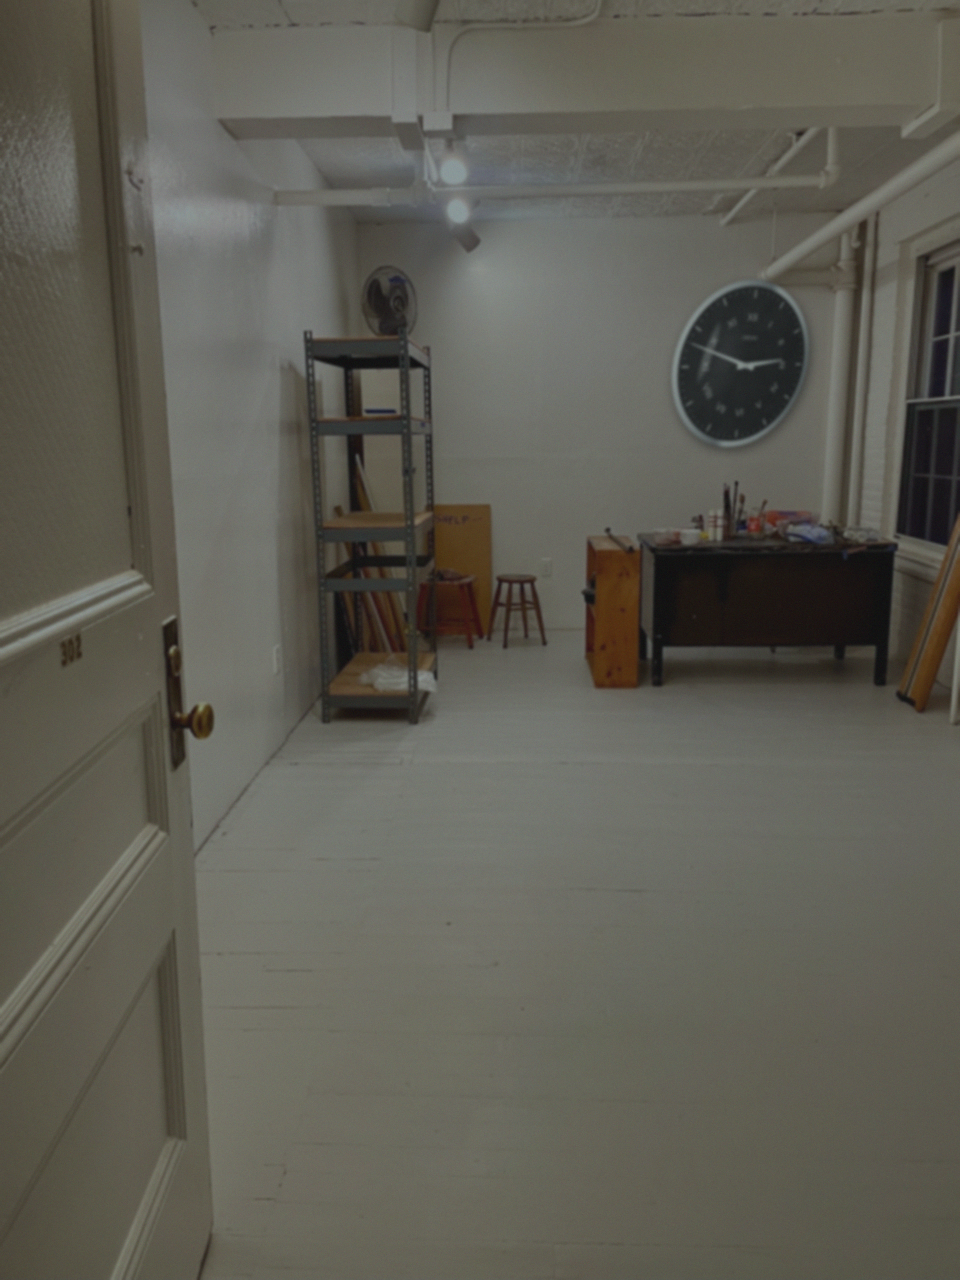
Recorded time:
2 h 48 min
